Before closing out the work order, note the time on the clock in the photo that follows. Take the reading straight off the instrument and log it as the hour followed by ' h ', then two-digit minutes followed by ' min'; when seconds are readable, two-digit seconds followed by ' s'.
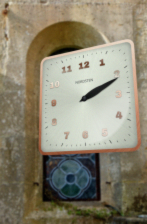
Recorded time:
2 h 11 min
